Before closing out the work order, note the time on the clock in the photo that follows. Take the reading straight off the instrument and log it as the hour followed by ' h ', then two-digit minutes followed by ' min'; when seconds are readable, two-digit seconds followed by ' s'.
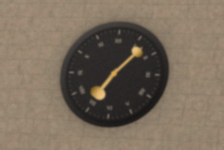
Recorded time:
7 h 07 min
